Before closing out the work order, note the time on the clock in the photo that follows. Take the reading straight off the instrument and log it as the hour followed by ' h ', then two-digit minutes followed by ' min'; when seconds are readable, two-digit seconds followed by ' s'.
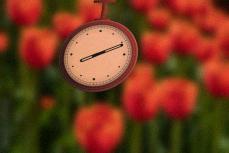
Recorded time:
8 h 11 min
